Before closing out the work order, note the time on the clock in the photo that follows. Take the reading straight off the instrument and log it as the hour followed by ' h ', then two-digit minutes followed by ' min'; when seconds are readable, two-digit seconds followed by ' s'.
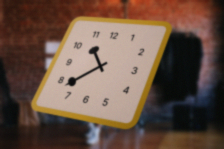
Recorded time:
10 h 38 min
